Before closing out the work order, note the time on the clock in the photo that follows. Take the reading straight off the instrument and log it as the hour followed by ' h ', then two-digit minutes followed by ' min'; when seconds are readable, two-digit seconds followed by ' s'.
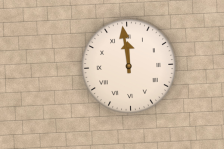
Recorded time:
11 h 59 min
